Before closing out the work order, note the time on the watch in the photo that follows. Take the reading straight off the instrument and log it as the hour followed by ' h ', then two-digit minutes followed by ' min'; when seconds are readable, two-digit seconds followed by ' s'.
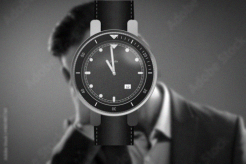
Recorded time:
10 h 59 min
